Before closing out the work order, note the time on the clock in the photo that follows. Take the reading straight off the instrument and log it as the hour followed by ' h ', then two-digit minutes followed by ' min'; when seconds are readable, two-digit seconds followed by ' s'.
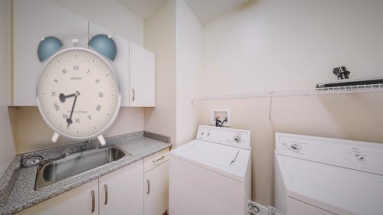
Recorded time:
8 h 33 min
